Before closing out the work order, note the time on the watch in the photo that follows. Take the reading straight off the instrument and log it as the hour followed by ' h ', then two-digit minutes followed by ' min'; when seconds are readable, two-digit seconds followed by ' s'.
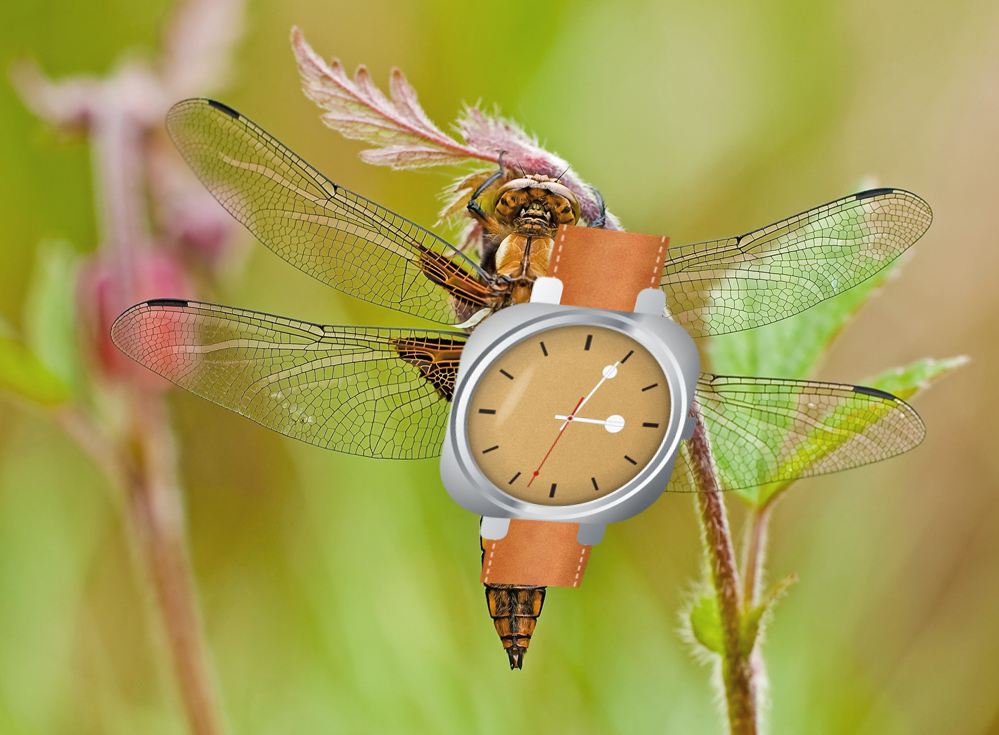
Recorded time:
3 h 04 min 33 s
